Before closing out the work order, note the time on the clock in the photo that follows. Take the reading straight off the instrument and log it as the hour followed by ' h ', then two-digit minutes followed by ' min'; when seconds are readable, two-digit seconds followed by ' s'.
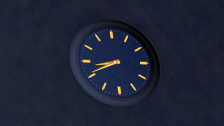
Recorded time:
8 h 41 min
